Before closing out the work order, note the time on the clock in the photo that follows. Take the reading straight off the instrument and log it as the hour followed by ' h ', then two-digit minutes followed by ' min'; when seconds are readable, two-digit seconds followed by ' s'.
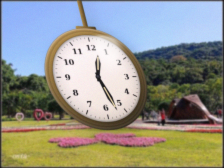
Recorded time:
12 h 27 min
